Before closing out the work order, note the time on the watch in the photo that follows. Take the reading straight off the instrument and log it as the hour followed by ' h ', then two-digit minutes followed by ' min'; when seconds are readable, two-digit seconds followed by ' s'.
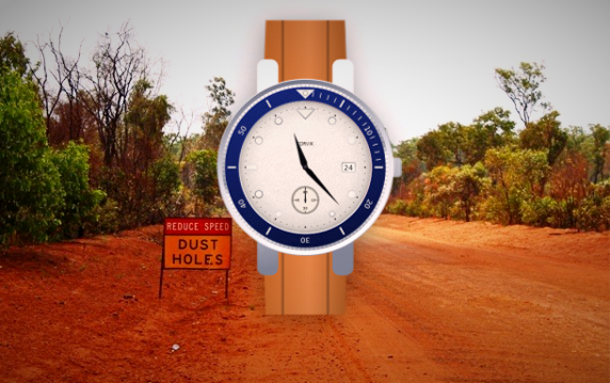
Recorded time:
11 h 23 min
